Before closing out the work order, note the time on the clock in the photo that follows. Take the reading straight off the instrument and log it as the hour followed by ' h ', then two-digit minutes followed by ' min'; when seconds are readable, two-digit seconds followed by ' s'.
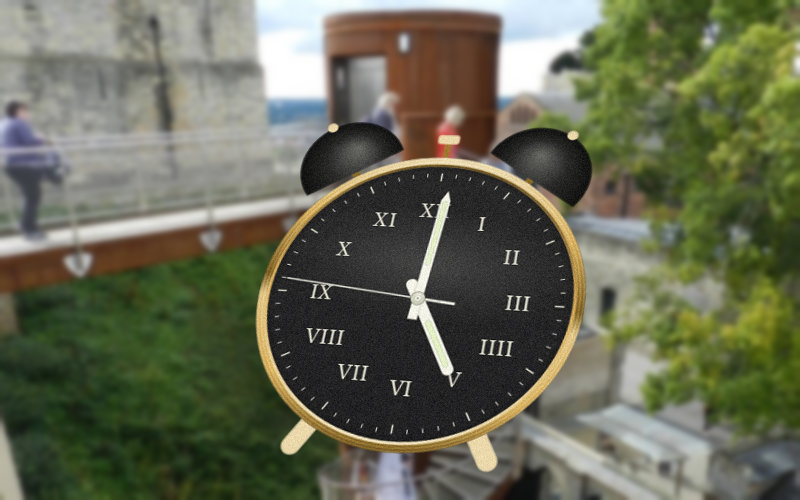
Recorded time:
5 h 00 min 46 s
